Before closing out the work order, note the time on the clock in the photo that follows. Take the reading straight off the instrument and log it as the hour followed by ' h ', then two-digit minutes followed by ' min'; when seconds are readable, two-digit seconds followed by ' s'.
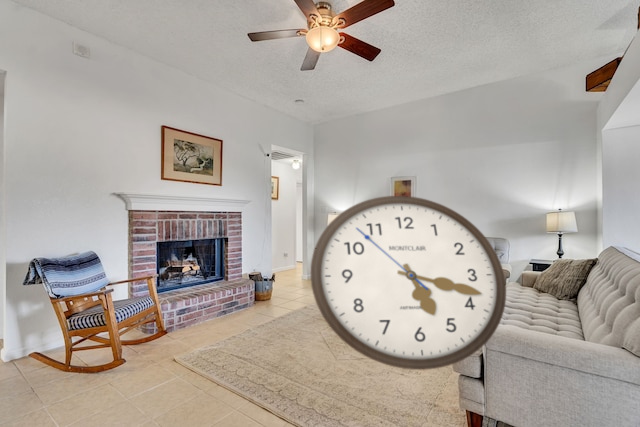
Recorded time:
5 h 17 min 53 s
